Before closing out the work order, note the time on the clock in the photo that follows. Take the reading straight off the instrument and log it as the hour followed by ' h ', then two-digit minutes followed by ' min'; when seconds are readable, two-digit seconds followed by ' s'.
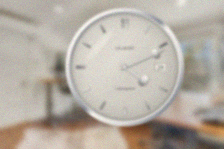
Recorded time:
4 h 11 min
